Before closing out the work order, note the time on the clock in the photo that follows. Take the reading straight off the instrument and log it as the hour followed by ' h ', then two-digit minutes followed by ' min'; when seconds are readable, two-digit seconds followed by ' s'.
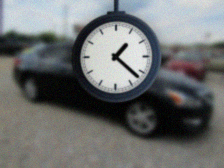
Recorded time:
1 h 22 min
